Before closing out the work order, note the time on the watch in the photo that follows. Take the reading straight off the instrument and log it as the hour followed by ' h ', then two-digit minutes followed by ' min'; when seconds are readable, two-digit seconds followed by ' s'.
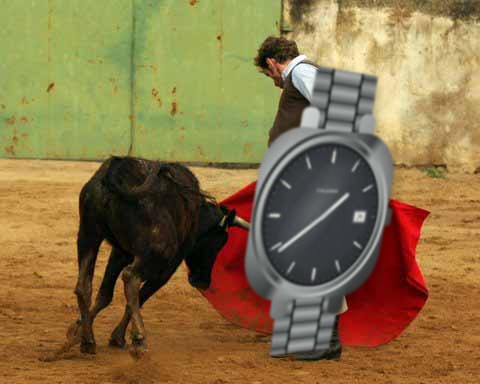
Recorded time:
1 h 39 min
